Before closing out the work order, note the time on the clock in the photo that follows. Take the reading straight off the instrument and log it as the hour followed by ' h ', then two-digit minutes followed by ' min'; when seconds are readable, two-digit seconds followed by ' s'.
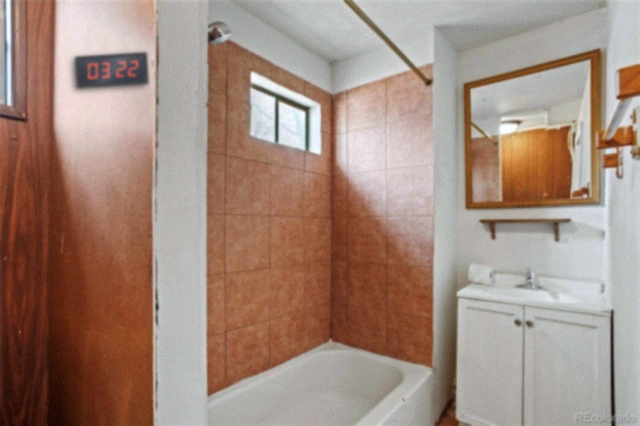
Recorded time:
3 h 22 min
